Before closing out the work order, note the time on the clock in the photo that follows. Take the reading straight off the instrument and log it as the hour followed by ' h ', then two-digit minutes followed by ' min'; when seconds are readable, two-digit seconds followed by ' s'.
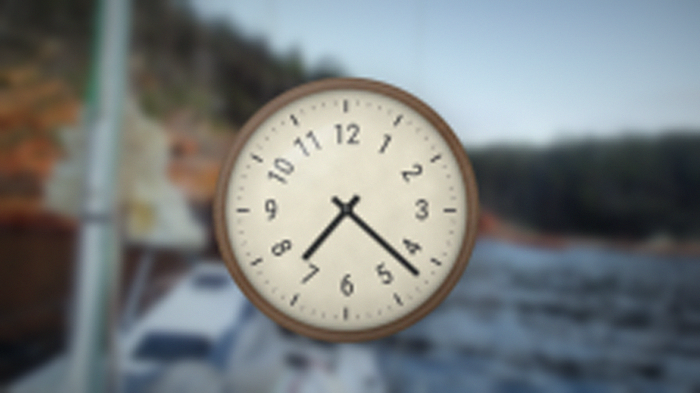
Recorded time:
7 h 22 min
